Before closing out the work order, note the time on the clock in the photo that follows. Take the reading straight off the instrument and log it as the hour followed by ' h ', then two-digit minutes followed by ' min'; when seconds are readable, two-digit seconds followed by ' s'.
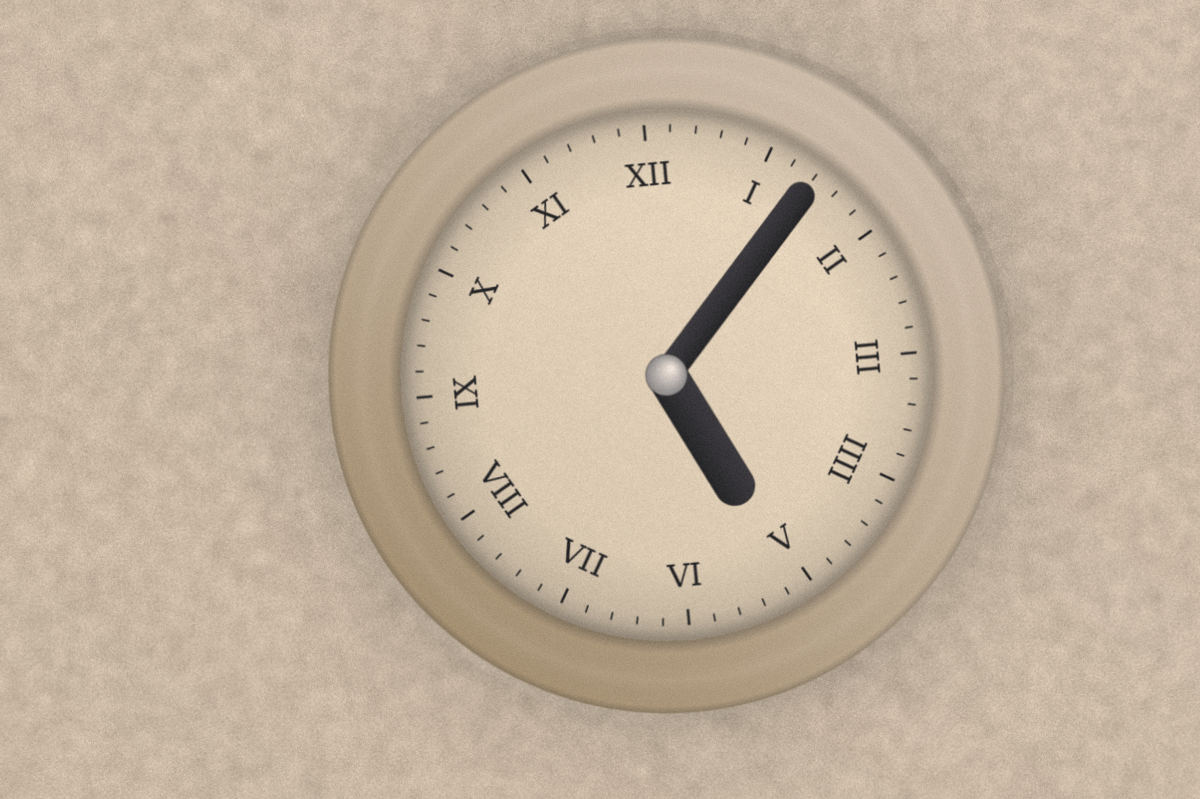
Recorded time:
5 h 07 min
